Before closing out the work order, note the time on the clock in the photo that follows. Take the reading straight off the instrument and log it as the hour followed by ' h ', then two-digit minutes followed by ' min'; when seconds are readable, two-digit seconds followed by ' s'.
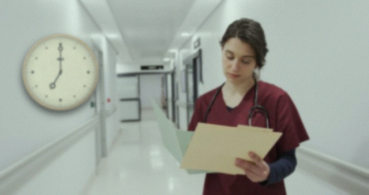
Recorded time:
7 h 00 min
